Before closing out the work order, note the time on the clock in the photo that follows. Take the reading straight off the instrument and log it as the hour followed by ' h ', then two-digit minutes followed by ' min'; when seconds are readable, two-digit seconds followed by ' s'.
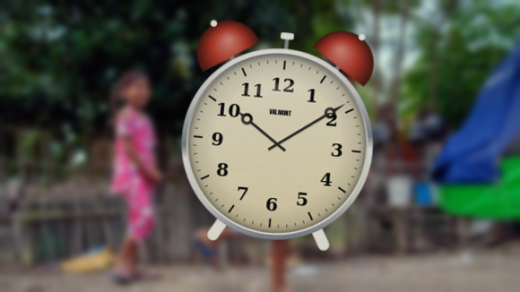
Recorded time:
10 h 09 min
